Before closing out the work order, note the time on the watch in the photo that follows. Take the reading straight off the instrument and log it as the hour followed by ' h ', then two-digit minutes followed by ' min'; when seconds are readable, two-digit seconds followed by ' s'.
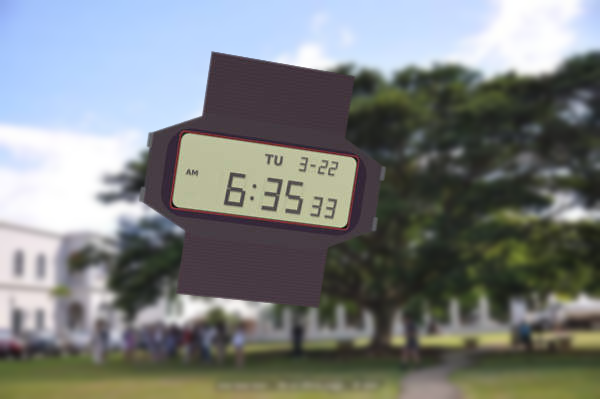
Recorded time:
6 h 35 min 33 s
